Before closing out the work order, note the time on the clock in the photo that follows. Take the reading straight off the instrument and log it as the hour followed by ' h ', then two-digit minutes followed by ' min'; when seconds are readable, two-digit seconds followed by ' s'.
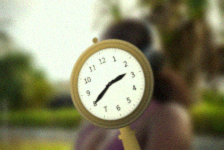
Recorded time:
2 h 40 min
